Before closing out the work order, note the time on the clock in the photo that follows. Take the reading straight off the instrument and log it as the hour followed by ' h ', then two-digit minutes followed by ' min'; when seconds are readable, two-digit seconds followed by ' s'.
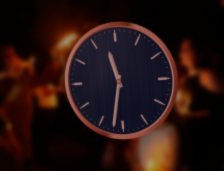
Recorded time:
11 h 32 min
